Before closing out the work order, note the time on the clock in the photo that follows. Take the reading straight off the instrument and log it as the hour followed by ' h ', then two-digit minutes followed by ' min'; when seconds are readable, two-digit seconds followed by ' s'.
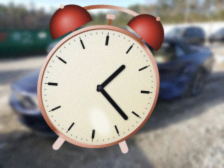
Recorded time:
1 h 22 min
